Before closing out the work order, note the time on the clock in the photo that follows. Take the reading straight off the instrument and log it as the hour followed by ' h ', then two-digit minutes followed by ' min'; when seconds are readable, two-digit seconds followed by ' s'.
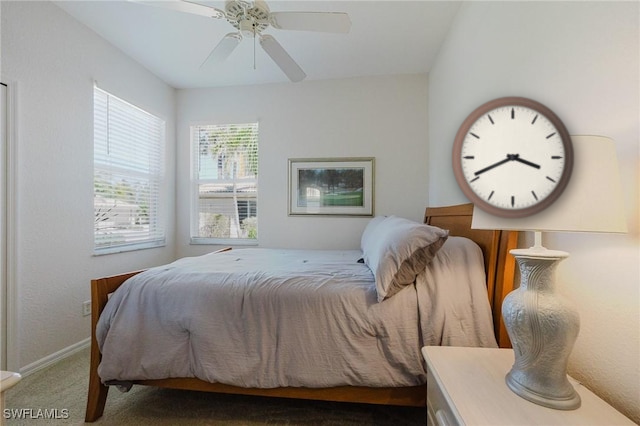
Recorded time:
3 h 41 min
